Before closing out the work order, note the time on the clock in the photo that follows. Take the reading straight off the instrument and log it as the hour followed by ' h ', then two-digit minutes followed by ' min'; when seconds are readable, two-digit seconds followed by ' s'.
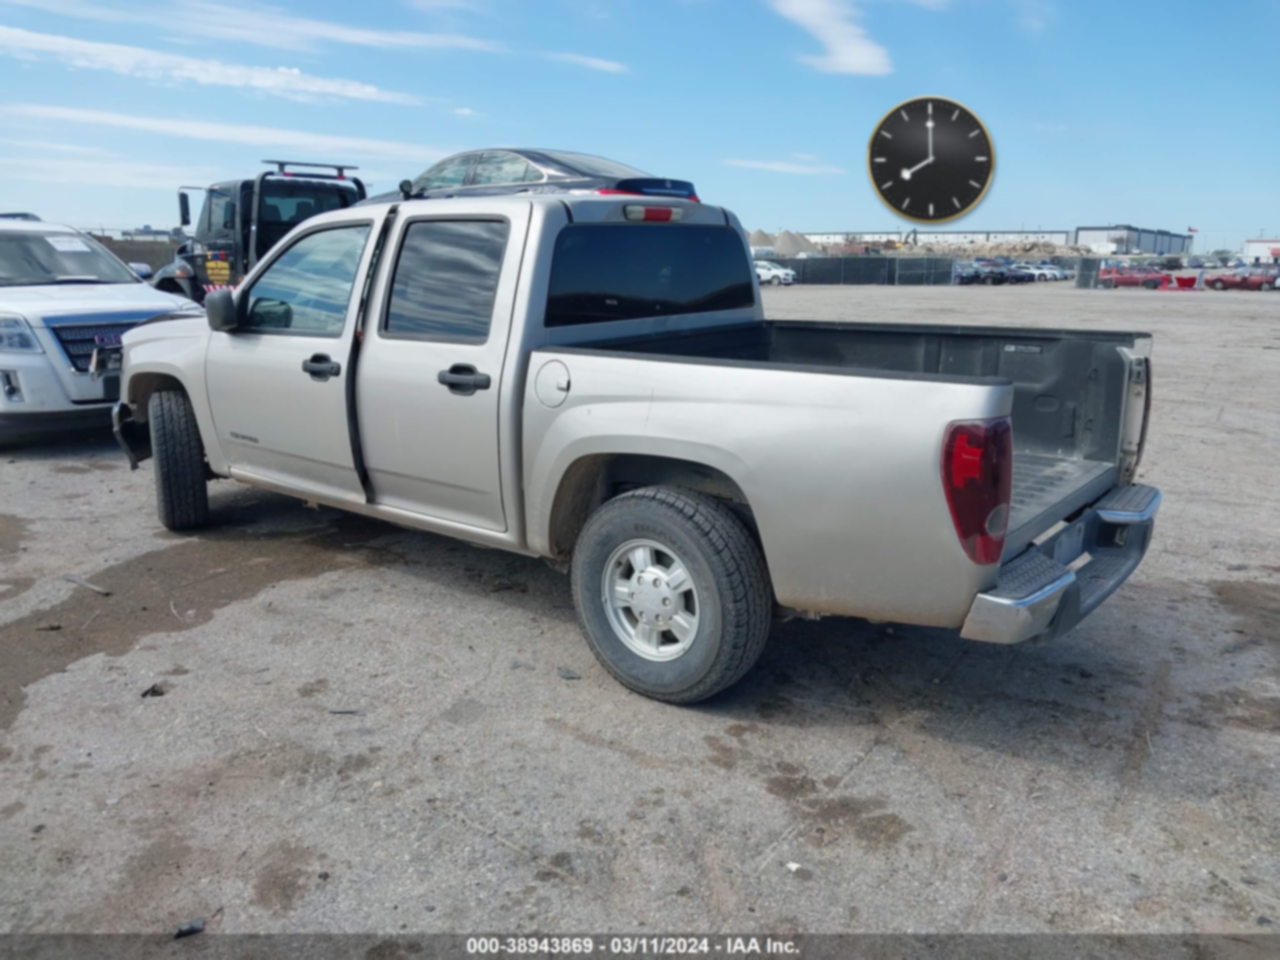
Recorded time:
8 h 00 min
